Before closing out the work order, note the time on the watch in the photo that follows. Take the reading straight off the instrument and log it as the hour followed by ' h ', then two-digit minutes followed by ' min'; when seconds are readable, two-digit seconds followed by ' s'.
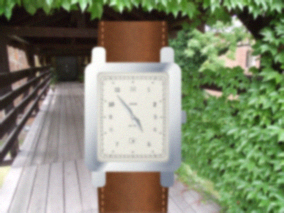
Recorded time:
4 h 54 min
